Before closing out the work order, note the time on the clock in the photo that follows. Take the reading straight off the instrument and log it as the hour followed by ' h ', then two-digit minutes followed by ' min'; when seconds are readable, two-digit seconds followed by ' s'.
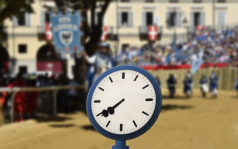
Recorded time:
7 h 39 min
